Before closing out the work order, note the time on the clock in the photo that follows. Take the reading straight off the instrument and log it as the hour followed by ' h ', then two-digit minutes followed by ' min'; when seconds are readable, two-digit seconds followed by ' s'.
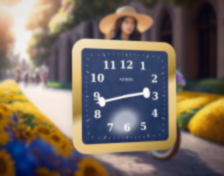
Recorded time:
2 h 43 min
